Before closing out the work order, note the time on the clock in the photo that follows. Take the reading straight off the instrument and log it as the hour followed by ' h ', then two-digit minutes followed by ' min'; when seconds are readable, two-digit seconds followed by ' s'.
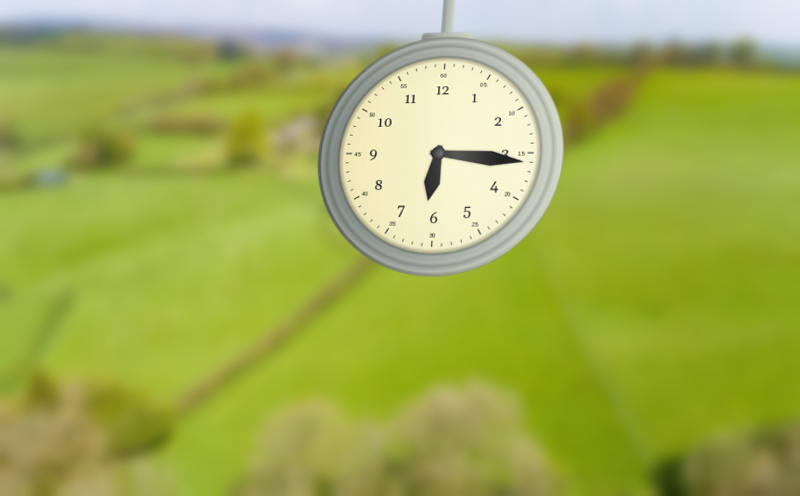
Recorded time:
6 h 16 min
